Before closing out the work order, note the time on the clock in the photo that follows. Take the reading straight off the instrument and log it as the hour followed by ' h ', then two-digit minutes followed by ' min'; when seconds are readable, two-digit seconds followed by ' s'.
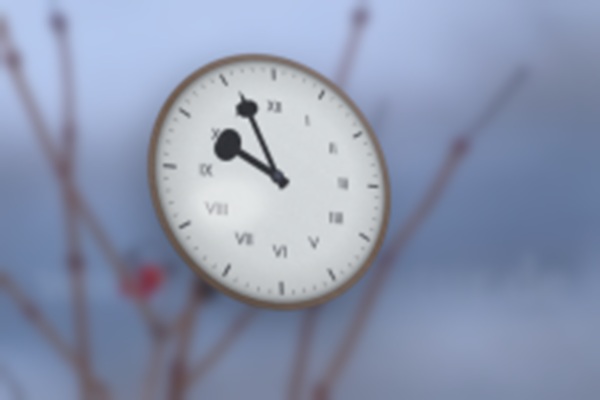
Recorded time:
9 h 56 min
